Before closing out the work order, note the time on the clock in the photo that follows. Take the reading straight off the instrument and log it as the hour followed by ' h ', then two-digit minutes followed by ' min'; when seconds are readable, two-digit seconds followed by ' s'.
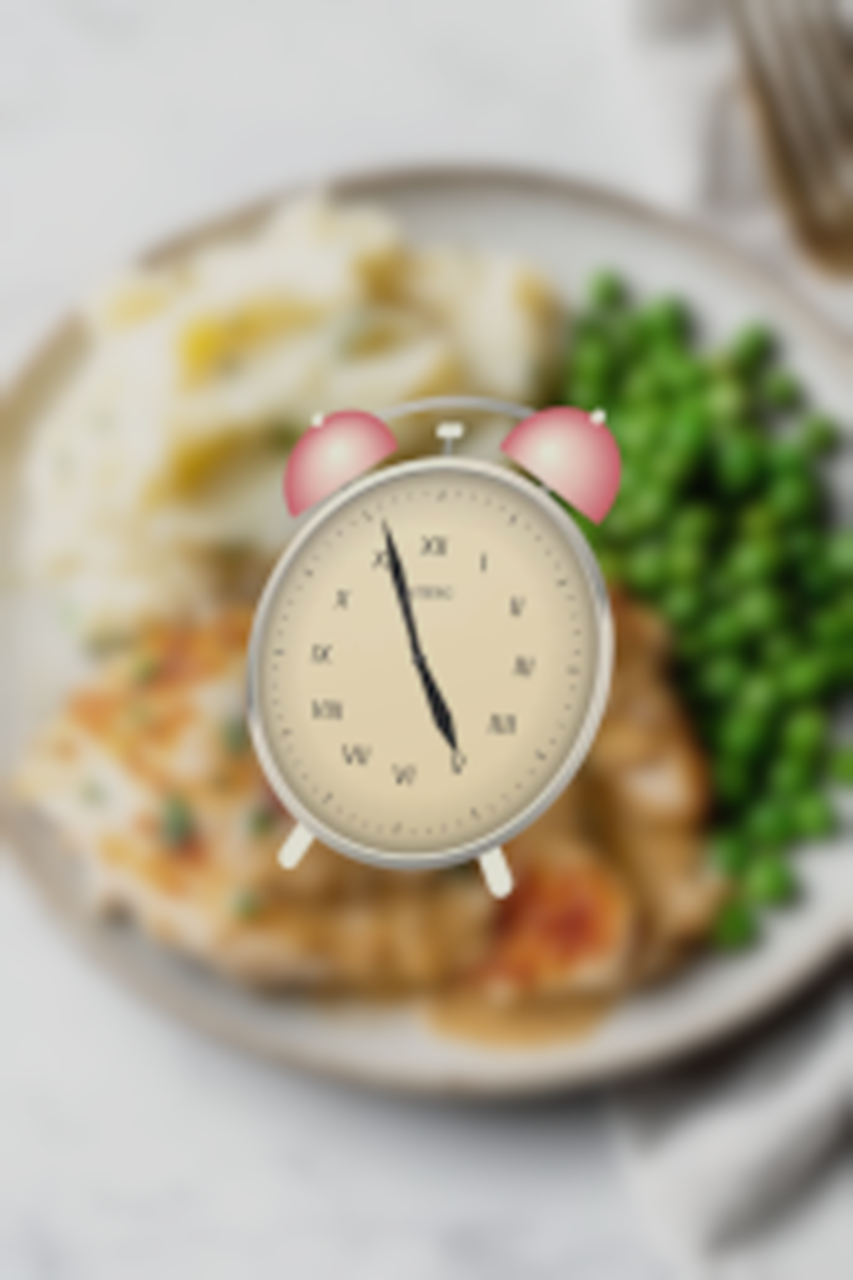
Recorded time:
4 h 56 min
